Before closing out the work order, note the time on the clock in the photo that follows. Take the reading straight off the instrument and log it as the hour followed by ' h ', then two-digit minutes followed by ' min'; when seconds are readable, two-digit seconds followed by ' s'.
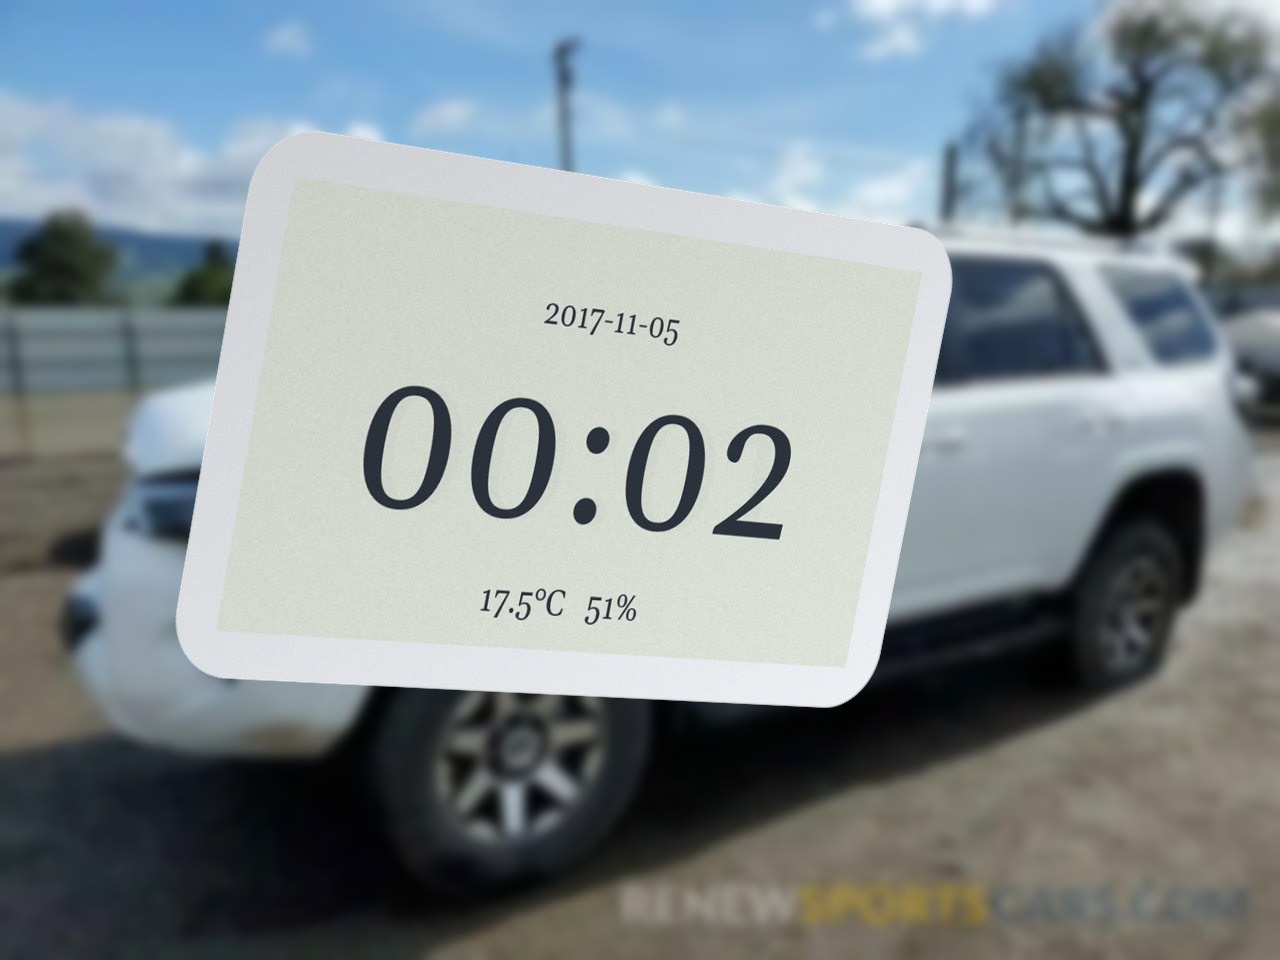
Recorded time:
0 h 02 min
